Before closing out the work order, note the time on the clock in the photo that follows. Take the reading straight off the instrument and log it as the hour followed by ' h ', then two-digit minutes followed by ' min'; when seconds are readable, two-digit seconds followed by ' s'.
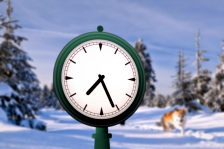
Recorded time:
7 h 26 min
